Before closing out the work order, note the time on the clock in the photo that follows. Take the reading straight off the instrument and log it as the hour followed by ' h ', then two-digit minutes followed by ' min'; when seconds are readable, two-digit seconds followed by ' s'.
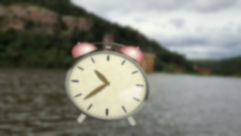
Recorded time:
10 h 38 min
